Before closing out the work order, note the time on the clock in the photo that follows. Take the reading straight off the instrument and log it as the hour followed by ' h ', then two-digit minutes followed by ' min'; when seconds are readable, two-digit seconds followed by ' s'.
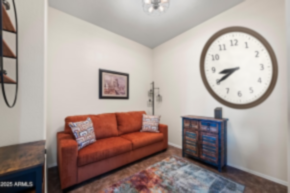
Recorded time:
8 h 40 min
